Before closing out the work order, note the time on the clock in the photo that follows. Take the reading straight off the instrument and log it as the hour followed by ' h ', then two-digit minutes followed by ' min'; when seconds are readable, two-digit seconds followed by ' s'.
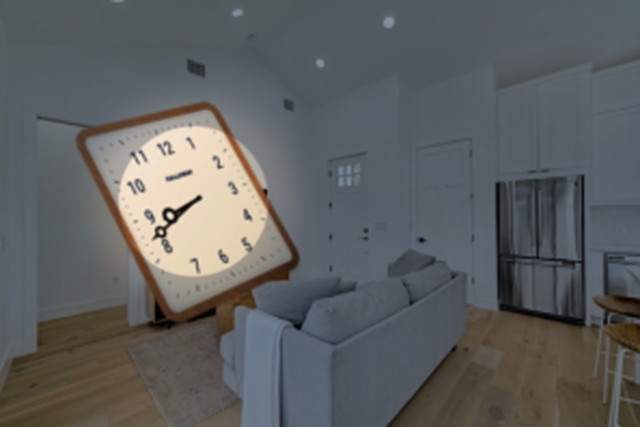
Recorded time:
8 h 42 min
